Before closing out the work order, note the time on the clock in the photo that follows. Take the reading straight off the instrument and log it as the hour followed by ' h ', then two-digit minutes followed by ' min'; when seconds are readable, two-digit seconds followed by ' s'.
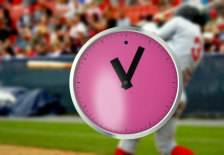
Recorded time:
11 h 04 min
